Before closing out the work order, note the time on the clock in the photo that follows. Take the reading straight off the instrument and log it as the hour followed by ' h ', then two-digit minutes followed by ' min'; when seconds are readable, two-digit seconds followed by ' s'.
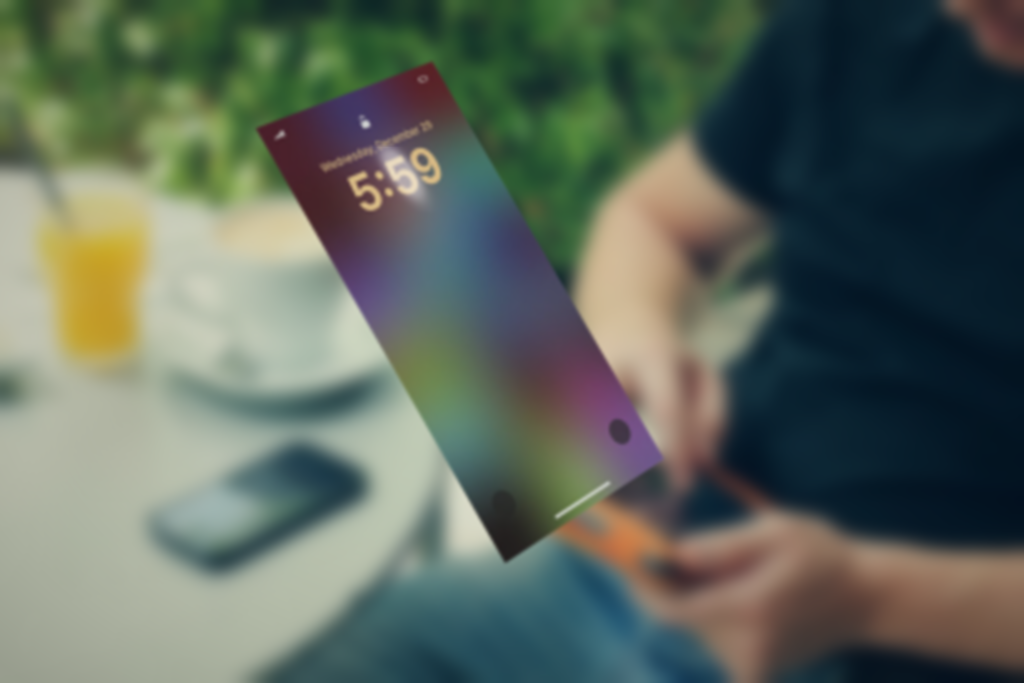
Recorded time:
5 h 59 min
